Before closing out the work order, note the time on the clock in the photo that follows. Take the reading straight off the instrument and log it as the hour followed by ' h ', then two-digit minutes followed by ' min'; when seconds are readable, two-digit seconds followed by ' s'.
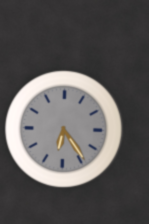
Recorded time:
6 h 24 min
